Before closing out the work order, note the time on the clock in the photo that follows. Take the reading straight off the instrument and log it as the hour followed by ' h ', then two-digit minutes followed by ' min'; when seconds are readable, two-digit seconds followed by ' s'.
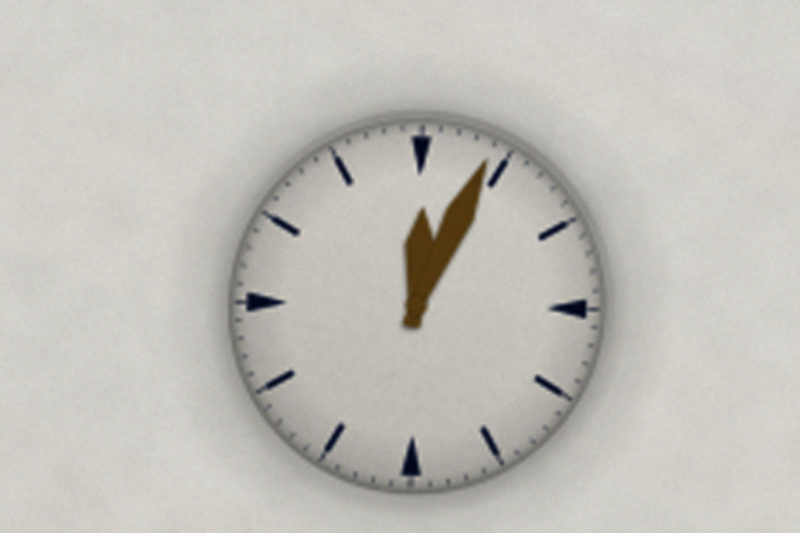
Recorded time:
12 h 04 min
